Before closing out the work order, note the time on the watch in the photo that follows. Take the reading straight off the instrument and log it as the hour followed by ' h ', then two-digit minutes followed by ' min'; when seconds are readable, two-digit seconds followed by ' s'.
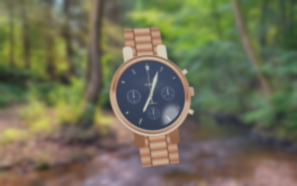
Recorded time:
7 h 04 min
